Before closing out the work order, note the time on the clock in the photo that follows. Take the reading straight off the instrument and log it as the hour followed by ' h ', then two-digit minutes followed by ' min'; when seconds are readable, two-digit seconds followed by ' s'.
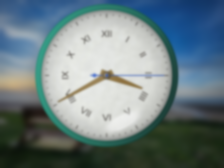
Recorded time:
3 h 40 min 15 s
